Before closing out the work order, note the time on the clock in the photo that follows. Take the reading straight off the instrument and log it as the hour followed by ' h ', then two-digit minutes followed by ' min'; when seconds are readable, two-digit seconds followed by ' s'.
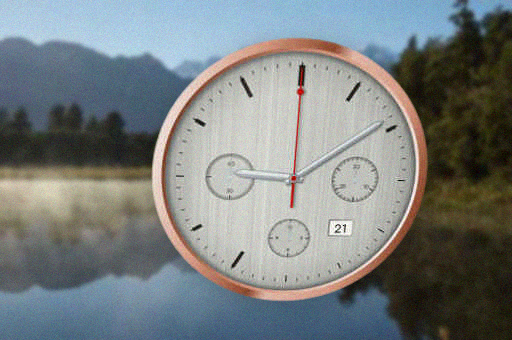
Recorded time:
9 h 09 min
